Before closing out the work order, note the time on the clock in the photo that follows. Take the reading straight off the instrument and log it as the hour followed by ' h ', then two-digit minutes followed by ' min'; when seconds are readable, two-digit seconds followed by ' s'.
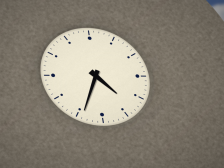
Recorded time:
4 h 34 min
